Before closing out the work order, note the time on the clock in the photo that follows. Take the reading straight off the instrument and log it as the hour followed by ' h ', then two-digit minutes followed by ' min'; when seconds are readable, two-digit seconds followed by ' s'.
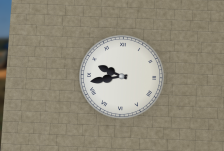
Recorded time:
9 h 43 min
